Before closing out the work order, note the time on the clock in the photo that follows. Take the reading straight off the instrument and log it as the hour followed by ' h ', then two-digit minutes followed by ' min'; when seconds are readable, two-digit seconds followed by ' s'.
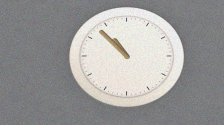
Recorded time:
10 h 53 min
